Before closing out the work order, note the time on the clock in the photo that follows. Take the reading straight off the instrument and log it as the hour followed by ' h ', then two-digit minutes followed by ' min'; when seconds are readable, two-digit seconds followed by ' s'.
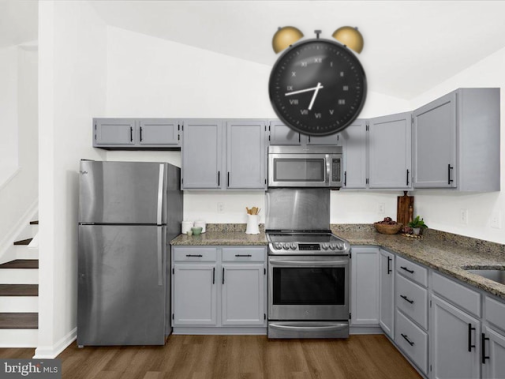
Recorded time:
6 h 43 min
